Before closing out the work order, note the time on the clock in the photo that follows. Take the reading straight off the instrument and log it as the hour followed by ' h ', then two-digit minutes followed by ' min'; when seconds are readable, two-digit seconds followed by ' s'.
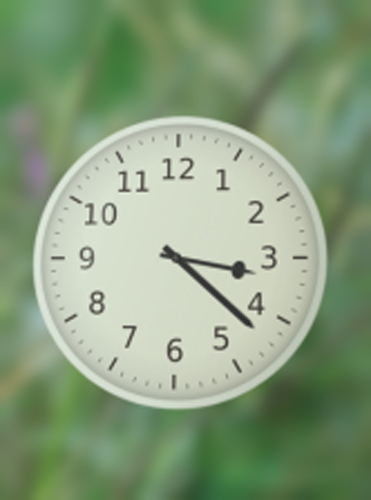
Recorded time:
3 h 22 min
